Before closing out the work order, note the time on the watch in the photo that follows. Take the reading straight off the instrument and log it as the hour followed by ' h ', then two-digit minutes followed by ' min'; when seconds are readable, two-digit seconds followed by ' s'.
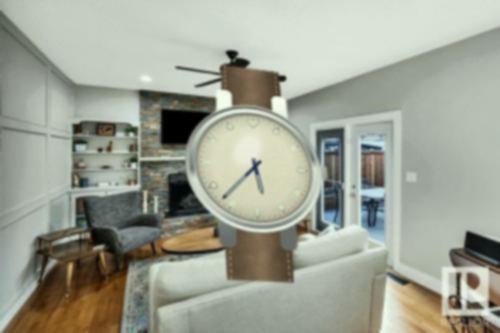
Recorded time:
5 h 37 min
